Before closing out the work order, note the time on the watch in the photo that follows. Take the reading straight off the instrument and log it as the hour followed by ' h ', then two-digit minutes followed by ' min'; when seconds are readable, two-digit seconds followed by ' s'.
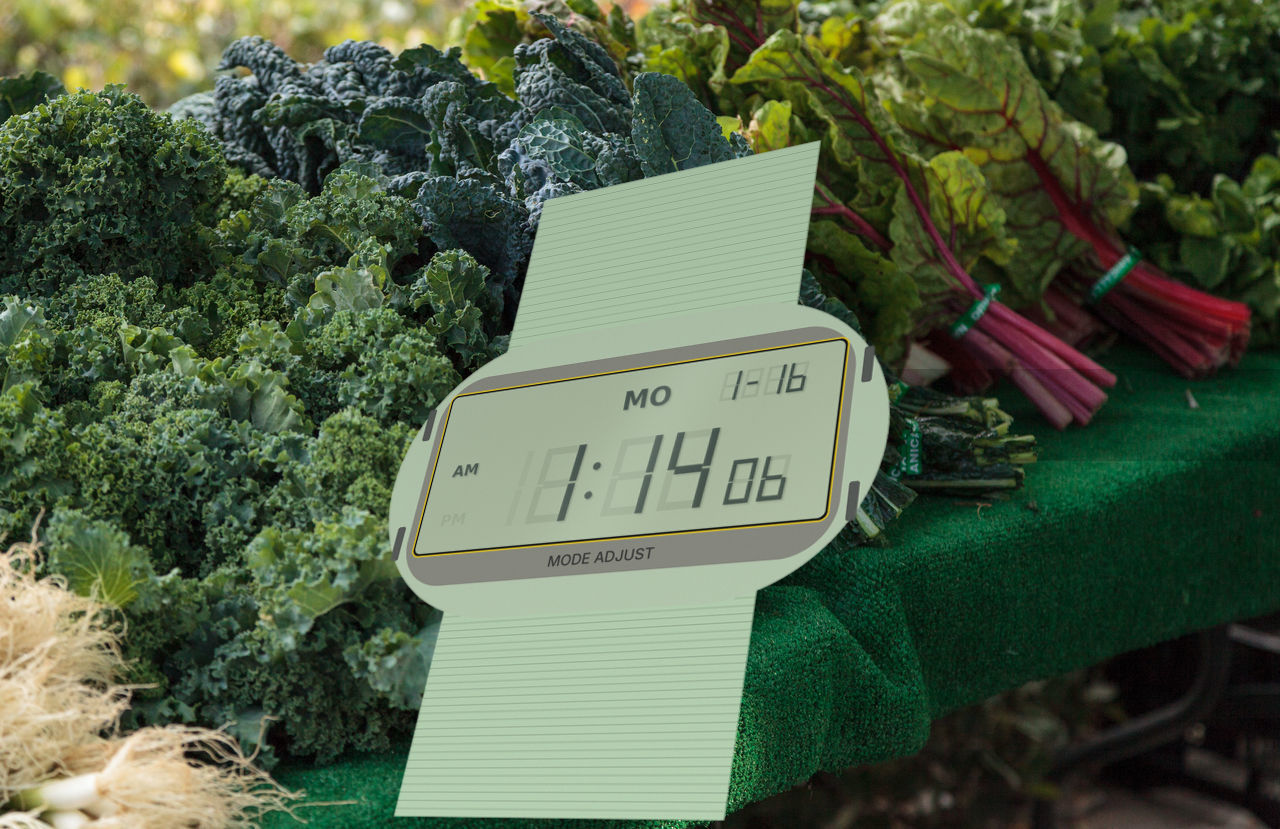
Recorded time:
1 h 14 min 06 s
